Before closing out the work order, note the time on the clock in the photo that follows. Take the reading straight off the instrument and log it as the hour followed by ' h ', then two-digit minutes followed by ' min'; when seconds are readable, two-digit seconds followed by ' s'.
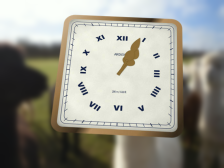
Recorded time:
1 h 04 min
